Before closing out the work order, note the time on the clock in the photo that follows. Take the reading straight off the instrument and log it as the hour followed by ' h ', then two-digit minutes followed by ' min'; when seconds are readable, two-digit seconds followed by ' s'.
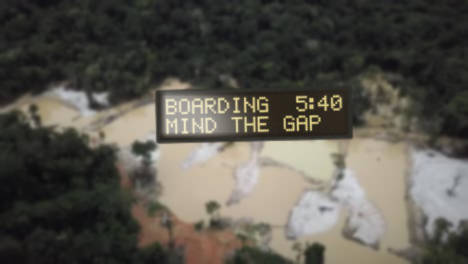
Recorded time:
5 h 40 min
